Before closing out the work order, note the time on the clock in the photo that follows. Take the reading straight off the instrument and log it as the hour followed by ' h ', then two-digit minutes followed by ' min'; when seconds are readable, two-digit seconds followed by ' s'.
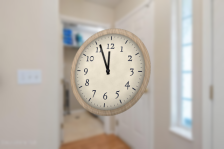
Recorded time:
11 h 56 min
